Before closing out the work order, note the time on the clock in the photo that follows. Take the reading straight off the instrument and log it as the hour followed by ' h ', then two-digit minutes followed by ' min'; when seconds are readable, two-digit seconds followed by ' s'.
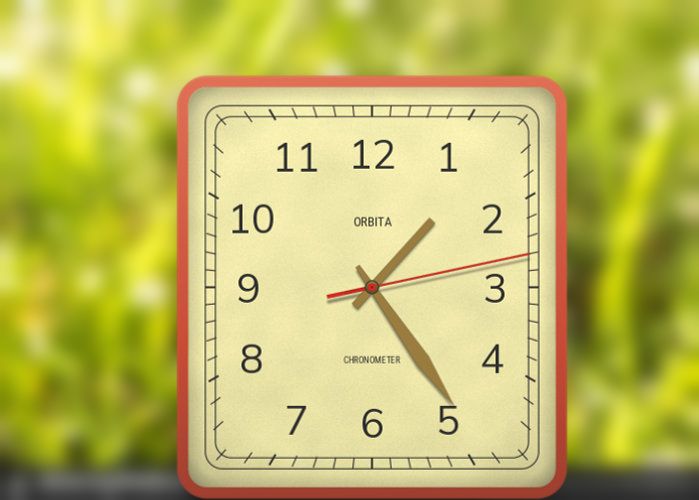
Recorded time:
1 h 24 min 13 s
